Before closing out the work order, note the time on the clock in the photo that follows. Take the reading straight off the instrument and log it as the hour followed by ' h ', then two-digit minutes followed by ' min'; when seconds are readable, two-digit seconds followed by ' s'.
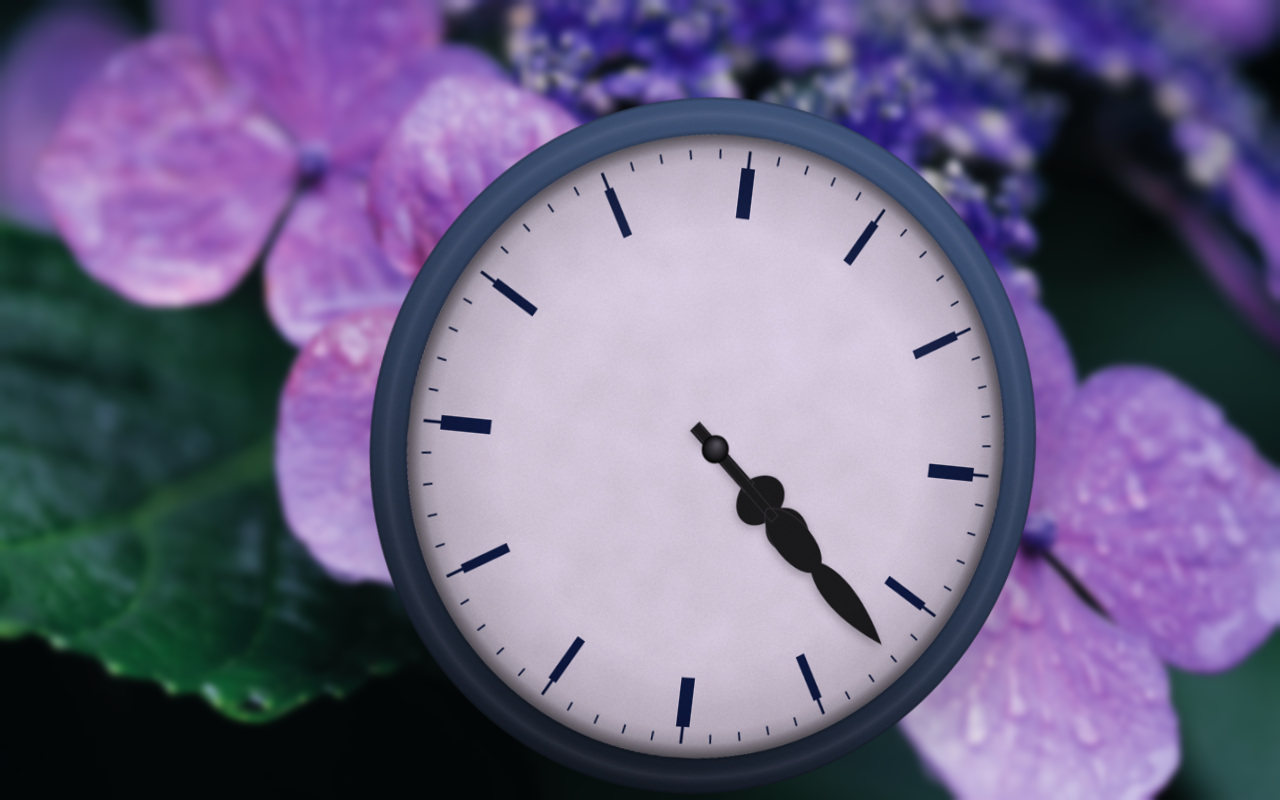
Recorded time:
4 h 22 min
